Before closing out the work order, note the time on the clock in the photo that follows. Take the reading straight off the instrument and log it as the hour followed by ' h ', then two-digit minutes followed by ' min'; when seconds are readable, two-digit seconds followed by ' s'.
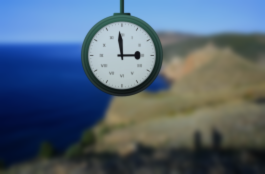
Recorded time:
2 h 59 min
